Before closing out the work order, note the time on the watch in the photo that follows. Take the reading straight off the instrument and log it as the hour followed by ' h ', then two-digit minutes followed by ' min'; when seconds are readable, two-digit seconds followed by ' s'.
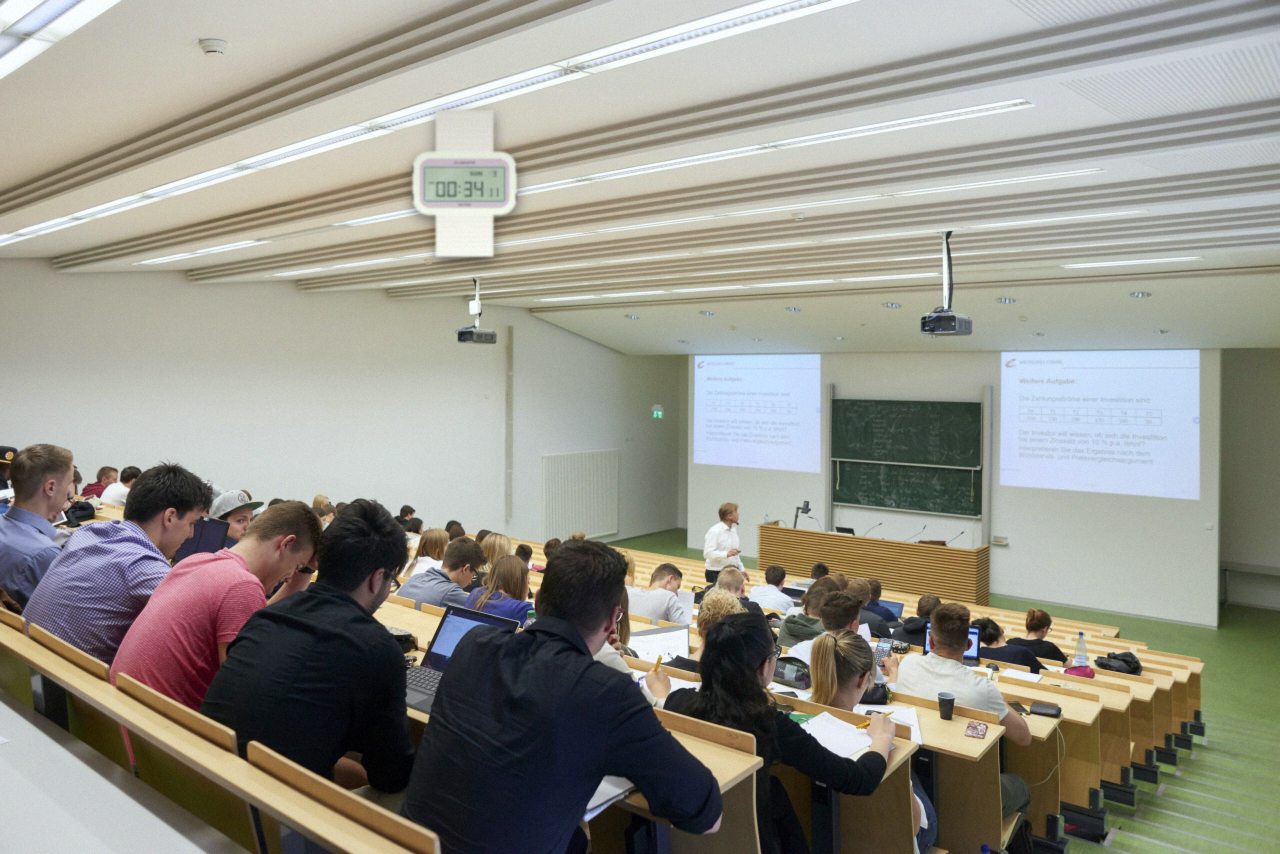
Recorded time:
0 h 34 min
